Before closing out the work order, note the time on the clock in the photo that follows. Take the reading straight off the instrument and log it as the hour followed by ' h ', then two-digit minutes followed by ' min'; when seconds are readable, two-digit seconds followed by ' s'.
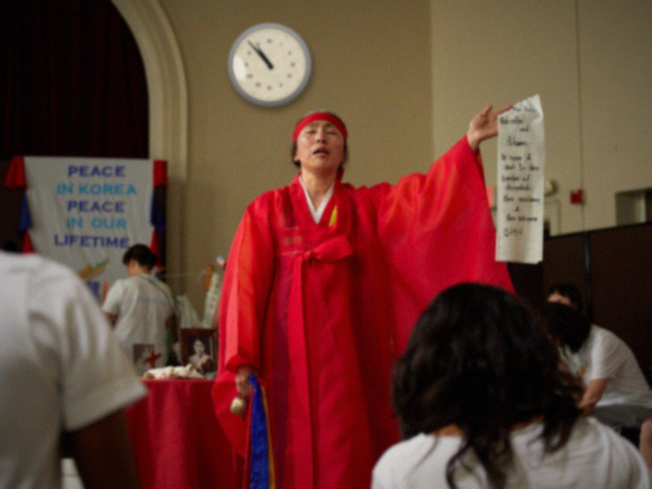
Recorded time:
10 h 53 min
